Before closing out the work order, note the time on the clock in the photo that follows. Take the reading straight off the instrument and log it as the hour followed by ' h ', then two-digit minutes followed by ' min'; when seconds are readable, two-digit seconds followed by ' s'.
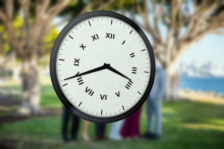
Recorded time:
3 h 41 min
